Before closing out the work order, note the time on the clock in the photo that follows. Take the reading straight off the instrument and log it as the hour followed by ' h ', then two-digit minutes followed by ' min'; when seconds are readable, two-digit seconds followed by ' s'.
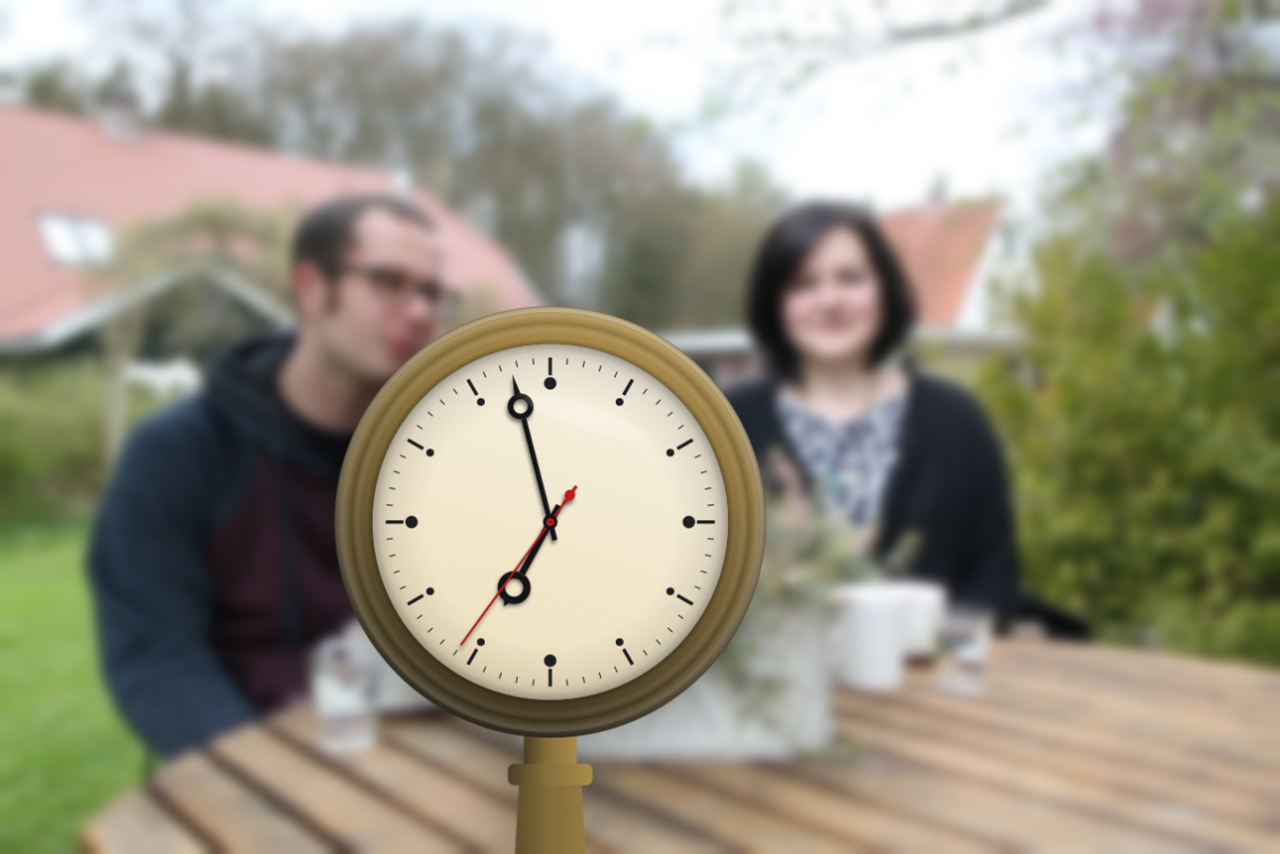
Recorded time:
6 h 57 min 36 s
